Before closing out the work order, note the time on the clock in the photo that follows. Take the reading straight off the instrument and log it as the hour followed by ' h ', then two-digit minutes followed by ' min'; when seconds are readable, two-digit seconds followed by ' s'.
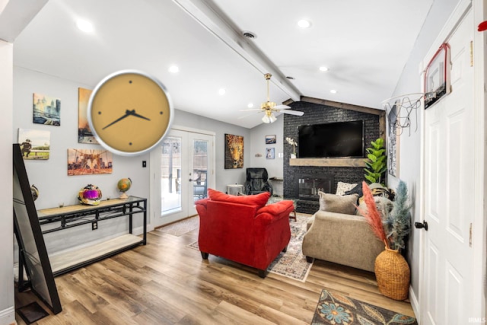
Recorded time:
3 h 40 min
